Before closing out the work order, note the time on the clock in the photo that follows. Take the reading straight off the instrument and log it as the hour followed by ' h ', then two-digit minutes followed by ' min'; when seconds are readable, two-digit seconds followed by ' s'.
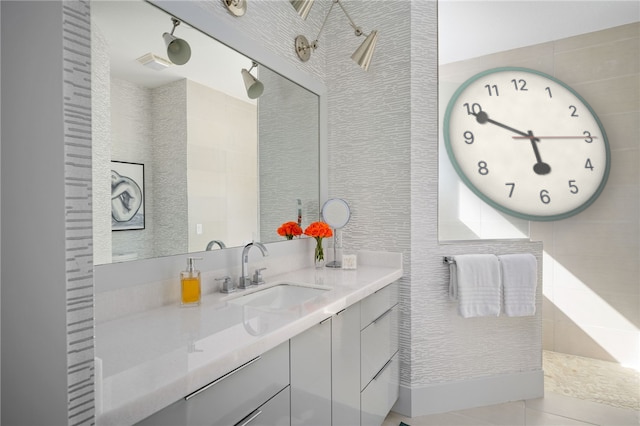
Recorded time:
5 h 49 min 15 s
